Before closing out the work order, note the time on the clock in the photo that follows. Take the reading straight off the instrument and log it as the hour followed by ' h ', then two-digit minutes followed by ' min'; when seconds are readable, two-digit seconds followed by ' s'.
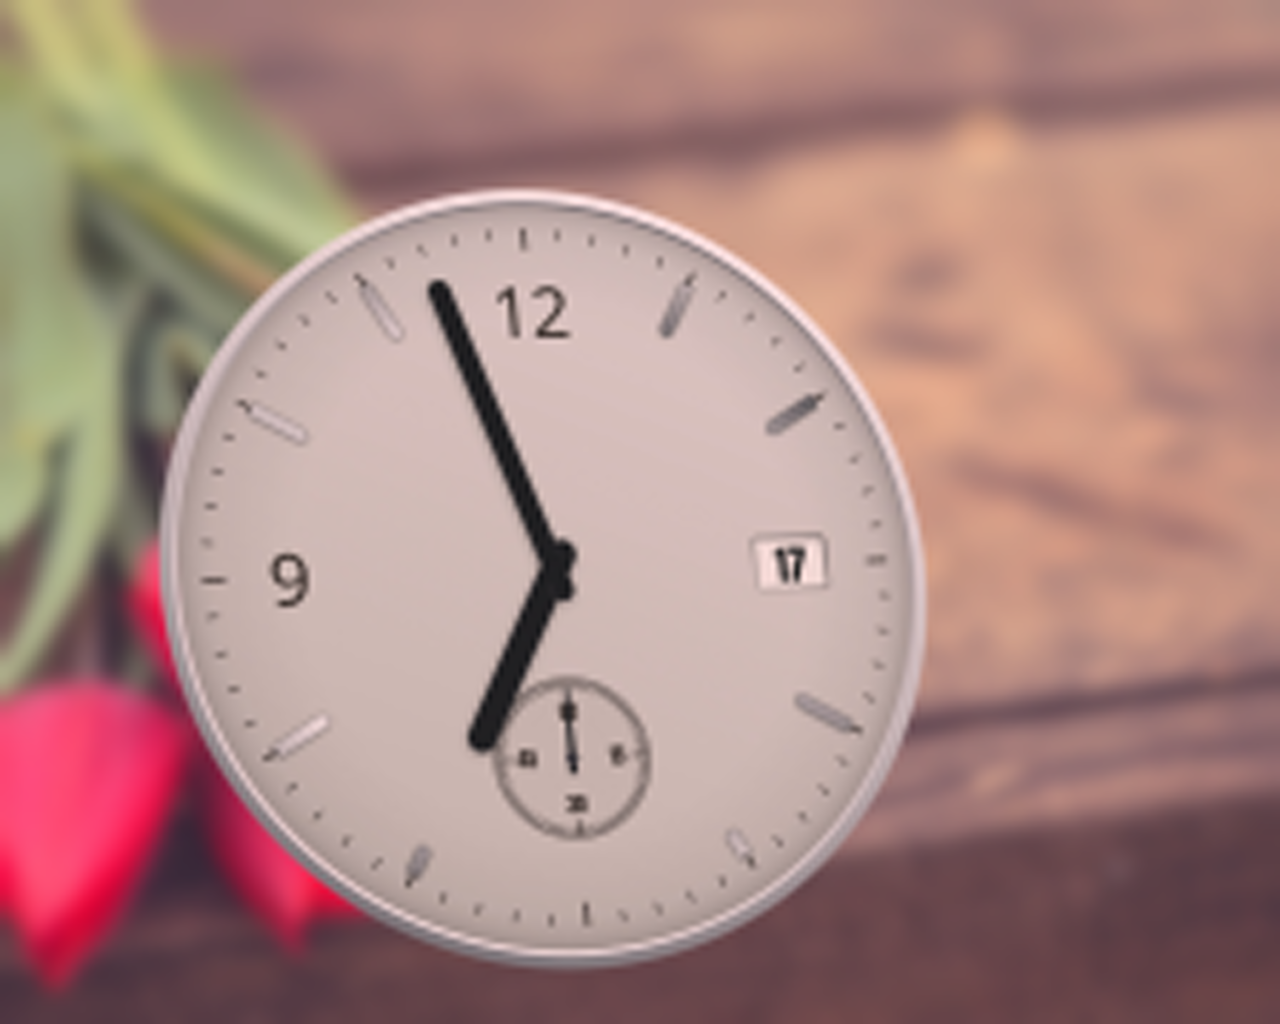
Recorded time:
6 h 57 min
